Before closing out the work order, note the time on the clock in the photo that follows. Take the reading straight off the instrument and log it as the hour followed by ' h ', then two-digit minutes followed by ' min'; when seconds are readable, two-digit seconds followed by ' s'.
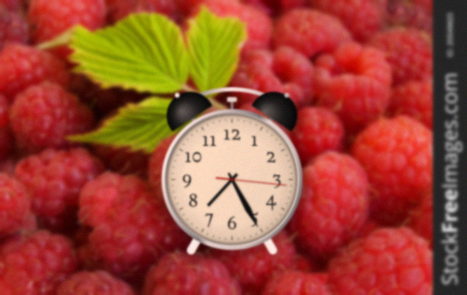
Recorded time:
7 h 25 min 16 s
